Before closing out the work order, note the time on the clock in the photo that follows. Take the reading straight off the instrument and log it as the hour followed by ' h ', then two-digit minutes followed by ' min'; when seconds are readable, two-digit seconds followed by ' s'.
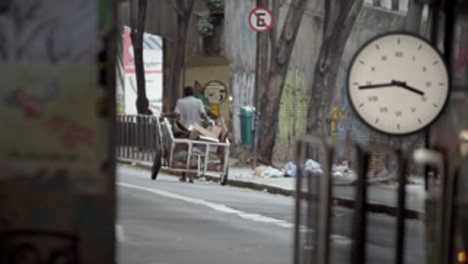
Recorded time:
3 h 44 min
